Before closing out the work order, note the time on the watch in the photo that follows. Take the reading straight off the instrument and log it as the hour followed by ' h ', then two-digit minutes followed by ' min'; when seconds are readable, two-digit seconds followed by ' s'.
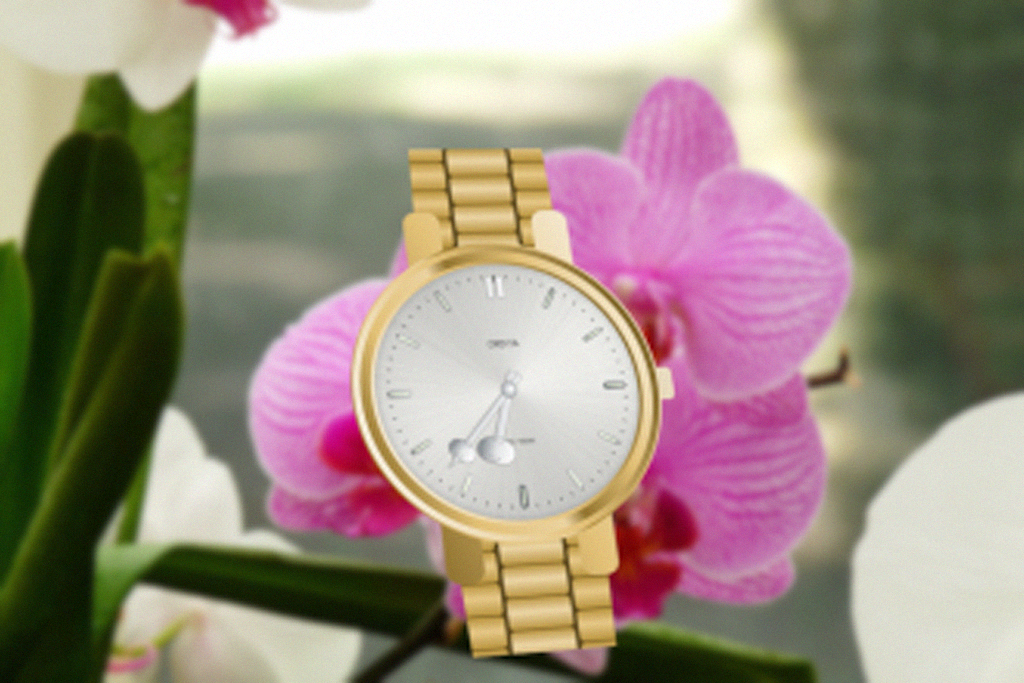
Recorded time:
6 h 37 min
